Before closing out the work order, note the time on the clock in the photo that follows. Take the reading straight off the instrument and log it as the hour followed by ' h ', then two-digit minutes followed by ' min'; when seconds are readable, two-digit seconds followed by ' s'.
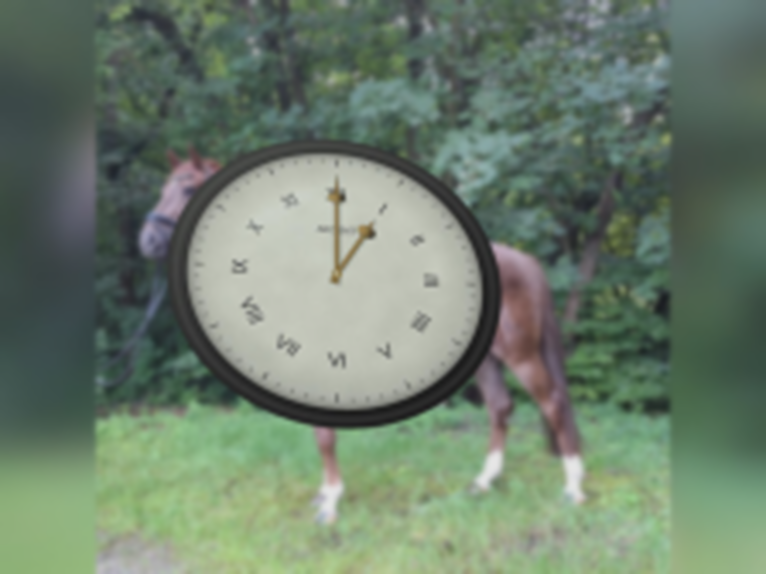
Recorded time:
1 h 00 min
